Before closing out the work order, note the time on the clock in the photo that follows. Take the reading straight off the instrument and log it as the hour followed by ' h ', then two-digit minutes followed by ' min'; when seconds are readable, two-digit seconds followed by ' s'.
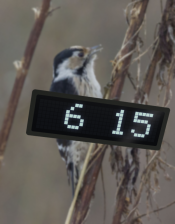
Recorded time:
6 h 15 min
